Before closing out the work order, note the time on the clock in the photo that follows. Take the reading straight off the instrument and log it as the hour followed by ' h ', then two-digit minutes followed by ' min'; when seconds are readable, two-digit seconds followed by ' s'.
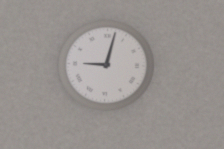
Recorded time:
9 h 02 min
